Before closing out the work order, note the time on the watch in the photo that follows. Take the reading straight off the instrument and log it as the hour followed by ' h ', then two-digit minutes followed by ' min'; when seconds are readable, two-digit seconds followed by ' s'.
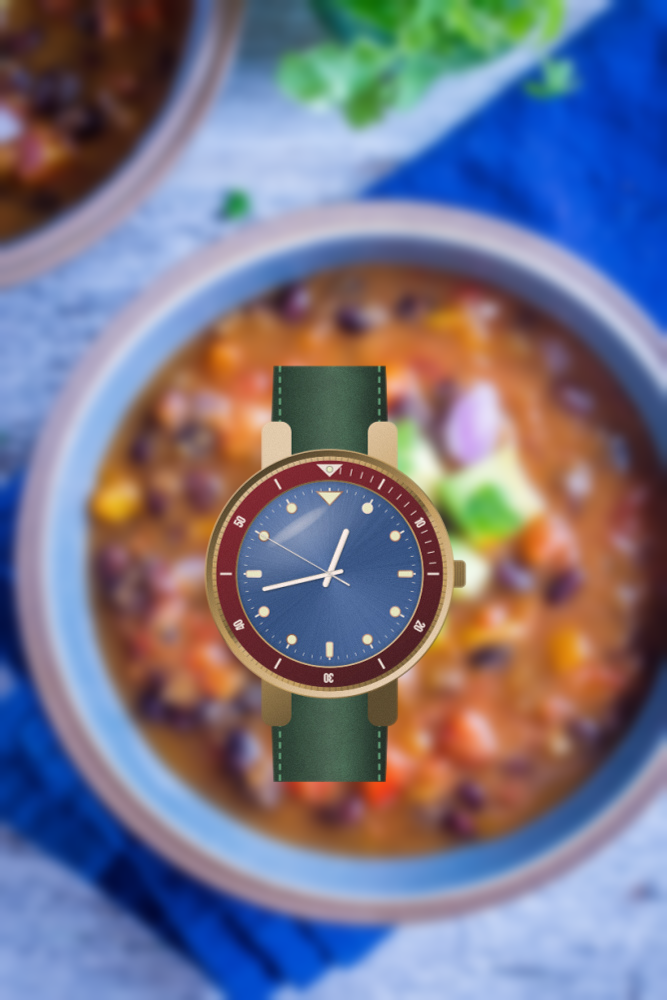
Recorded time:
12 h 42 min 50 s
